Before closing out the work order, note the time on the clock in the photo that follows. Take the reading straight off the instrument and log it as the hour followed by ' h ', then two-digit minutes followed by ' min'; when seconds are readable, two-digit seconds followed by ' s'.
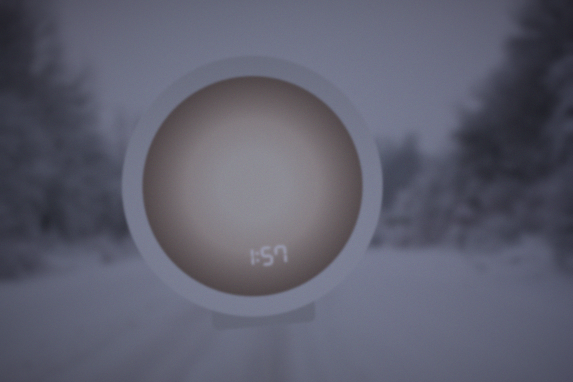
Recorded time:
1 h 57 min
